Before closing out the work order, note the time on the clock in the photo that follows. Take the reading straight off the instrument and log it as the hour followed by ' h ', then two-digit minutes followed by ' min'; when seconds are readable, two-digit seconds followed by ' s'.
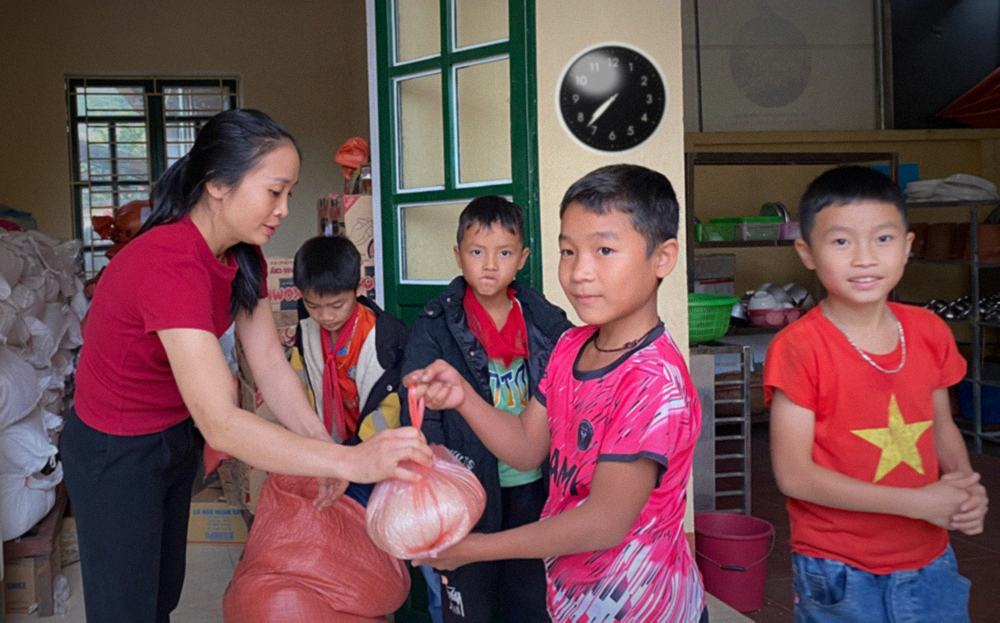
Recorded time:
7 h 37 min
